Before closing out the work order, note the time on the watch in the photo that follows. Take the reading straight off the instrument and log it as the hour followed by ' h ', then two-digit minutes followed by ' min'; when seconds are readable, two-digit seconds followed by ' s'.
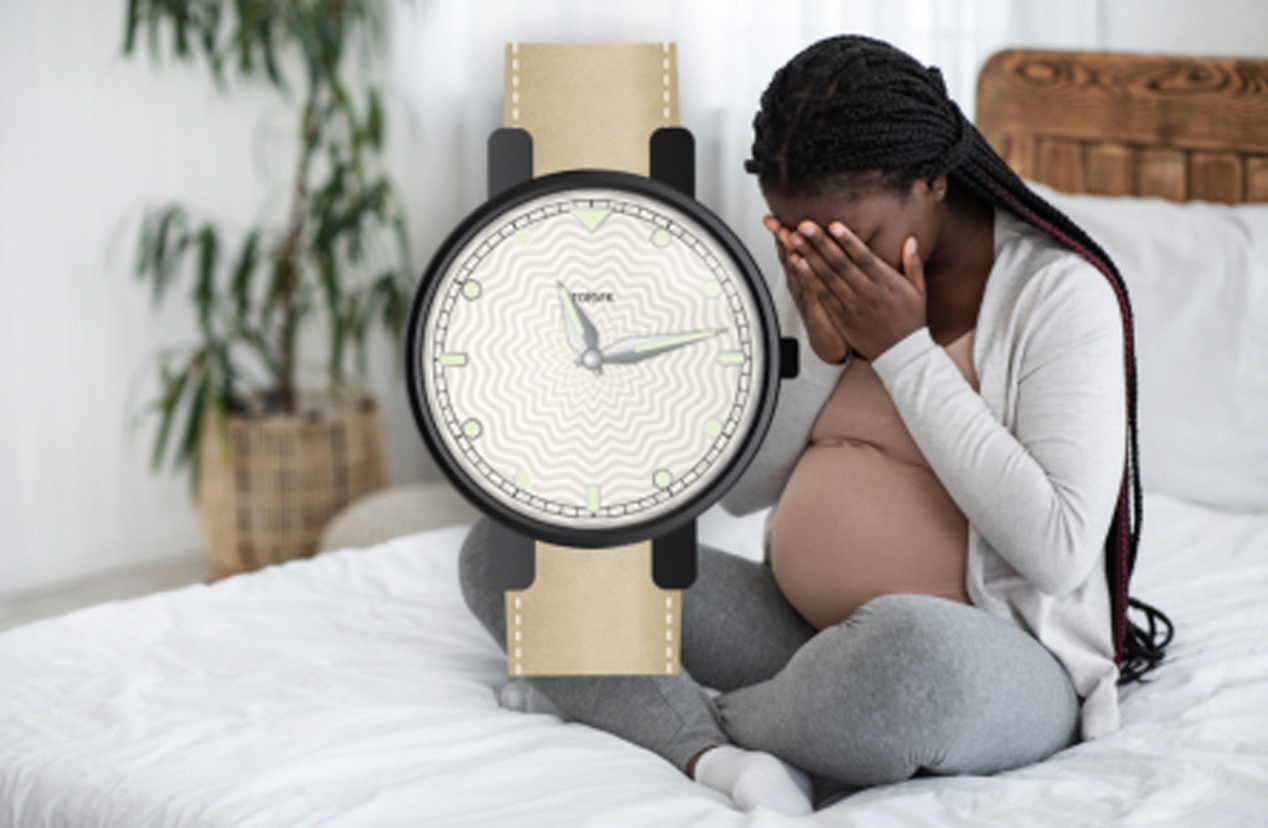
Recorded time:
11 h 13 min
